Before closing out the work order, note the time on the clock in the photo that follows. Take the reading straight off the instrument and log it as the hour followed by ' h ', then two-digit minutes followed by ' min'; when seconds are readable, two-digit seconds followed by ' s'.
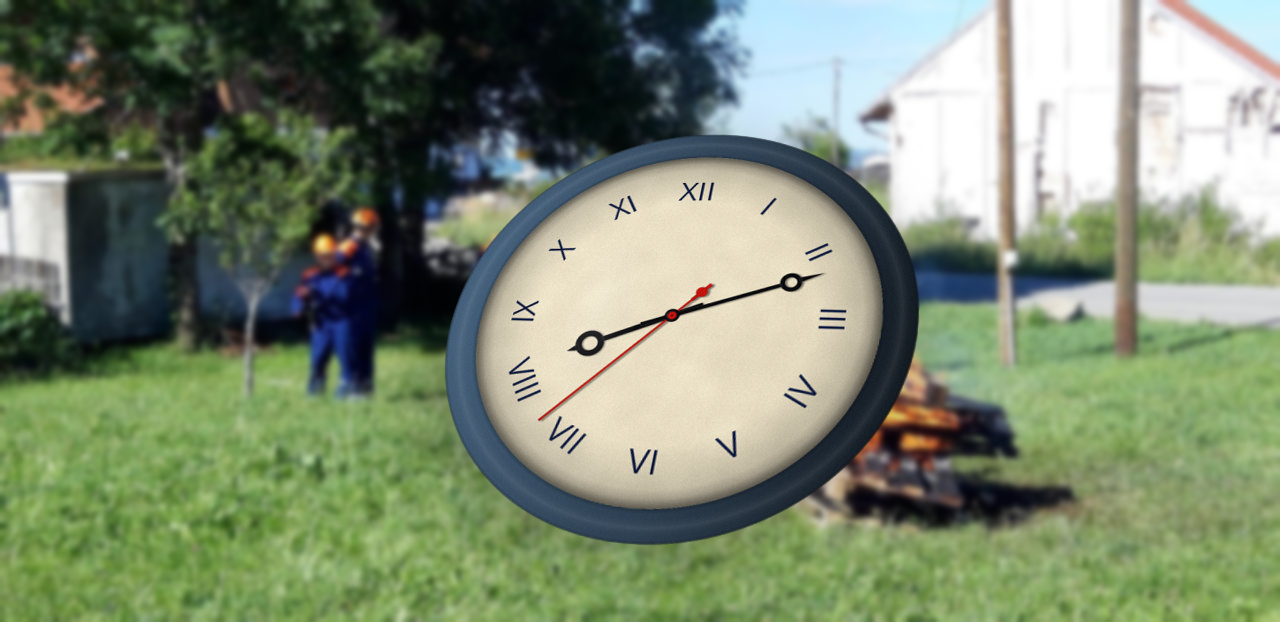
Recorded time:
8 h 11 min 37 s
